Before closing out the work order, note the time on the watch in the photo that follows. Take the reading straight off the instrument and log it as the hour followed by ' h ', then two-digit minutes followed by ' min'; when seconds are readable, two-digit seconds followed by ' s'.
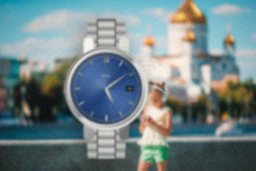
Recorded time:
5 h 09 min
